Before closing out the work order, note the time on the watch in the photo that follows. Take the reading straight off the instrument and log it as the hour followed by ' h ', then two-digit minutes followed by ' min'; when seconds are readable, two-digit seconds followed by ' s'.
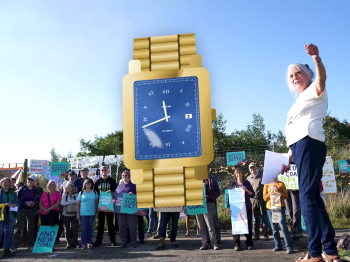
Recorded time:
11 h 42 min
